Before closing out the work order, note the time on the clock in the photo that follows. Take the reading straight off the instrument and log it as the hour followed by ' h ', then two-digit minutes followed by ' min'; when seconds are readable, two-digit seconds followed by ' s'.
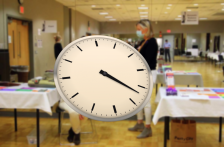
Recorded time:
4 h 22 min
